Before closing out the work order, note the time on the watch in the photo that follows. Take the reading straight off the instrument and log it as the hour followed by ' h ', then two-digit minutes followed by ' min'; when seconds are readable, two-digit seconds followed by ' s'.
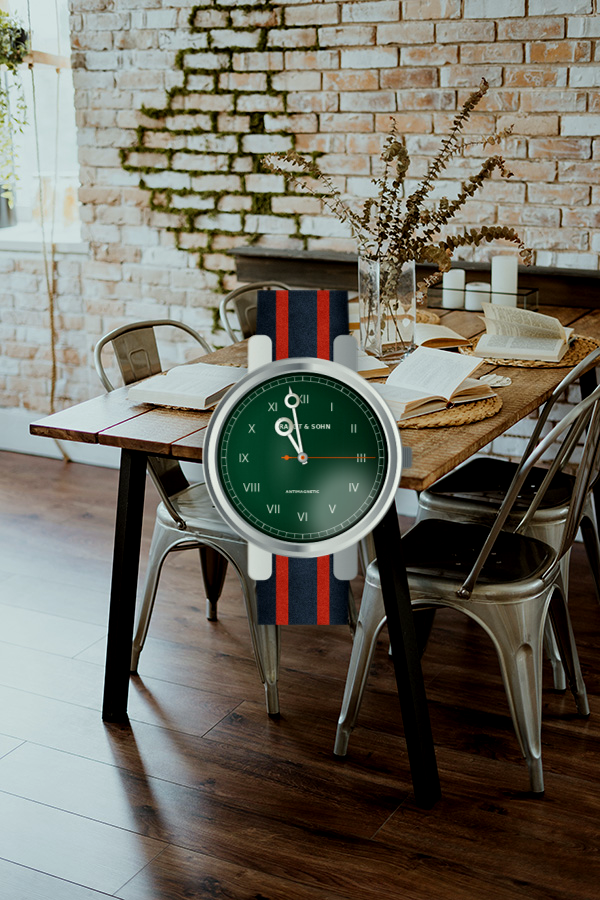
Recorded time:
10 h 58 min 15 s
